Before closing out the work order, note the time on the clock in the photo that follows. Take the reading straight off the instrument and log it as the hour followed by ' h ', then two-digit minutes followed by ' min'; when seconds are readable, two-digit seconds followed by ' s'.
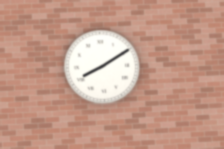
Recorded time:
8 h 10 min
